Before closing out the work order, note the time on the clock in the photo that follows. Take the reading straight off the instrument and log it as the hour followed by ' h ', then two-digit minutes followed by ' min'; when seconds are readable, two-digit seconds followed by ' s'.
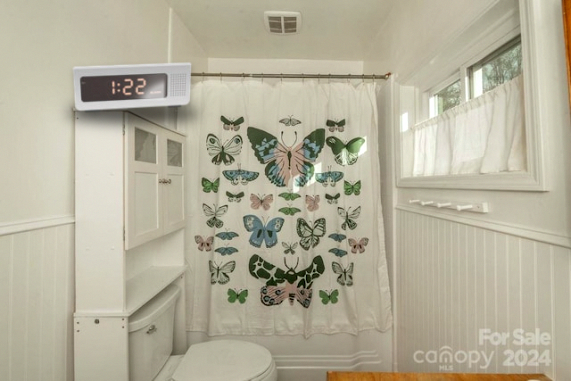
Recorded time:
1 h 22 min
